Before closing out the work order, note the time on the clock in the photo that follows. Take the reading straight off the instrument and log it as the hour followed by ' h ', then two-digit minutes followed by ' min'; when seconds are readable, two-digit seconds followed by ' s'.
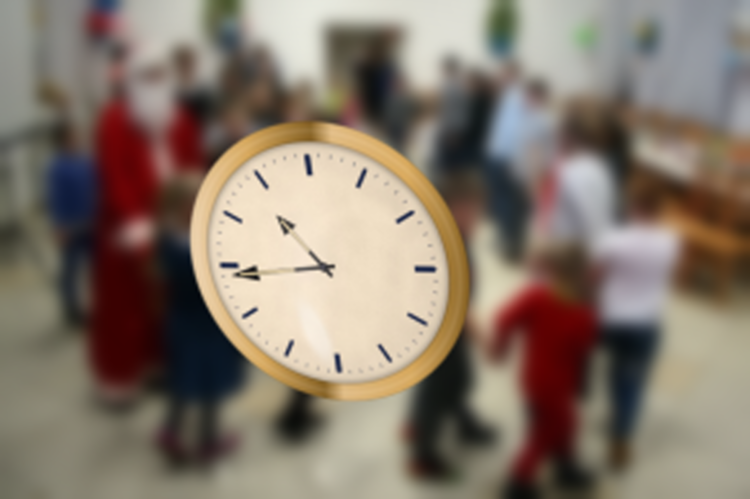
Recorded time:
10 h 44 min
